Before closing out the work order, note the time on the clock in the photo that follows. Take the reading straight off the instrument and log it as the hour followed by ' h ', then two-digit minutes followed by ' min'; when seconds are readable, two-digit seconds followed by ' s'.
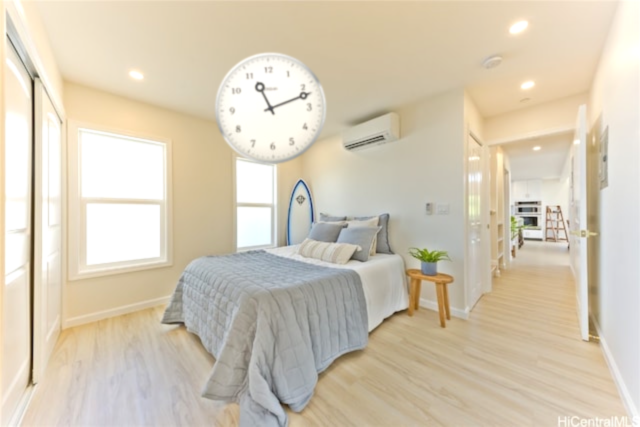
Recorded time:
11 h 12 min
